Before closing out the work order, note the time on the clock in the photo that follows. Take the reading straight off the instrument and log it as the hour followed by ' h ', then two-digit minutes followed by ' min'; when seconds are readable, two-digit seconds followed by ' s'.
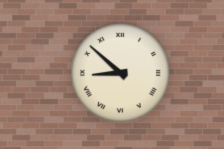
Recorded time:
8 h 52 min
